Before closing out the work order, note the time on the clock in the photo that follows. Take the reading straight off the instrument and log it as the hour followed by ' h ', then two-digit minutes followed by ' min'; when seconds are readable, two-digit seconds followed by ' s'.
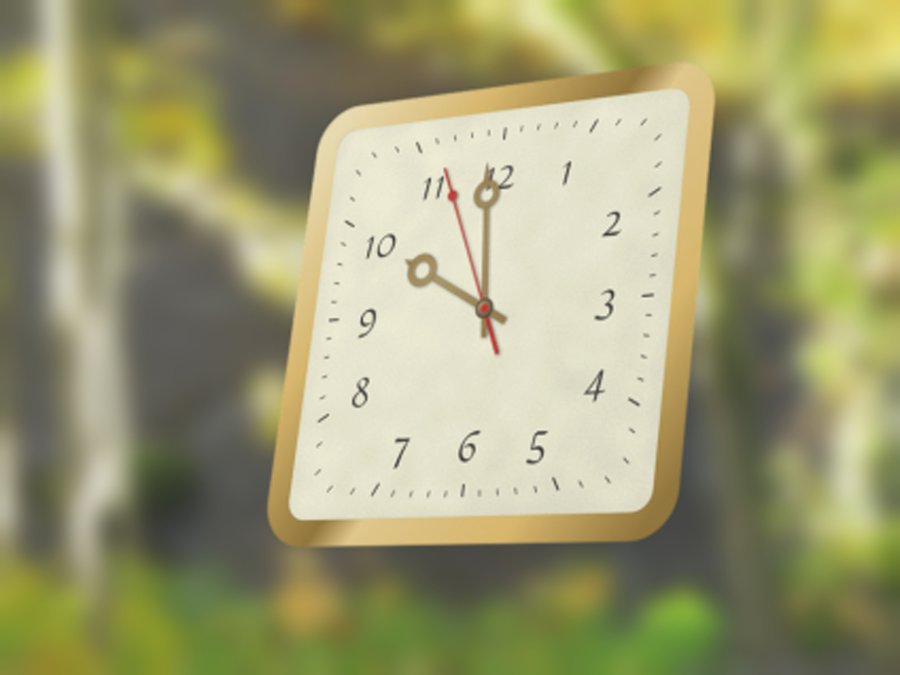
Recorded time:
9 h 58 min 56 s
